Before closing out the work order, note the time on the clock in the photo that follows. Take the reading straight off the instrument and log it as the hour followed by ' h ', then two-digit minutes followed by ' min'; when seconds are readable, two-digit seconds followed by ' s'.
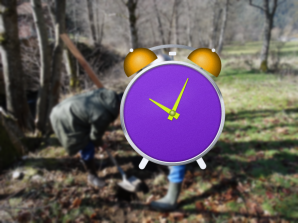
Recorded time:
10 h 04 min
